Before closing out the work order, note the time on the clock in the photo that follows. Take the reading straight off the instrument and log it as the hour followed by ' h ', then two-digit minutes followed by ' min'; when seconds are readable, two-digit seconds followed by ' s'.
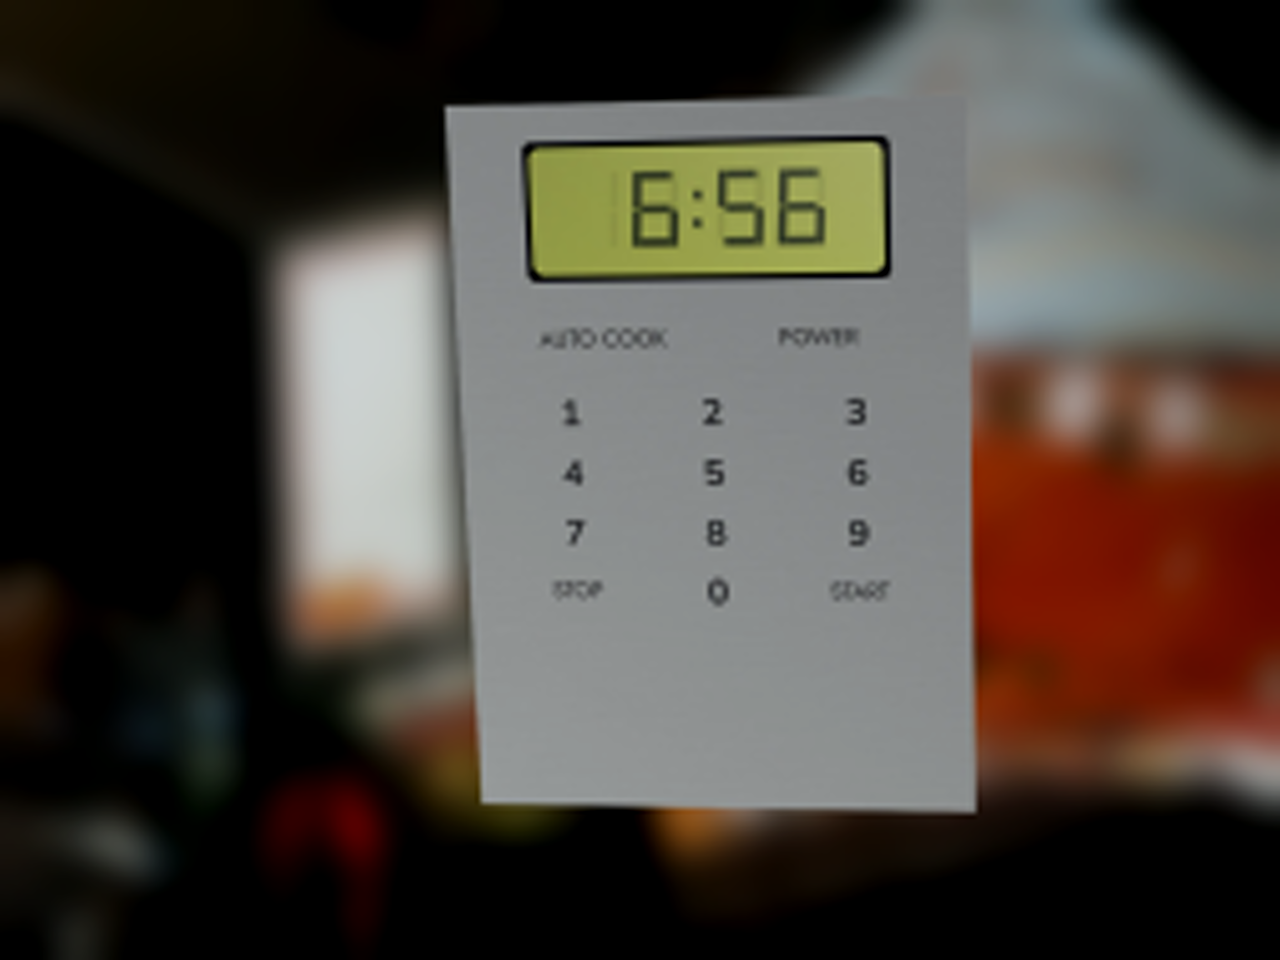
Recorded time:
6 h 56 min
